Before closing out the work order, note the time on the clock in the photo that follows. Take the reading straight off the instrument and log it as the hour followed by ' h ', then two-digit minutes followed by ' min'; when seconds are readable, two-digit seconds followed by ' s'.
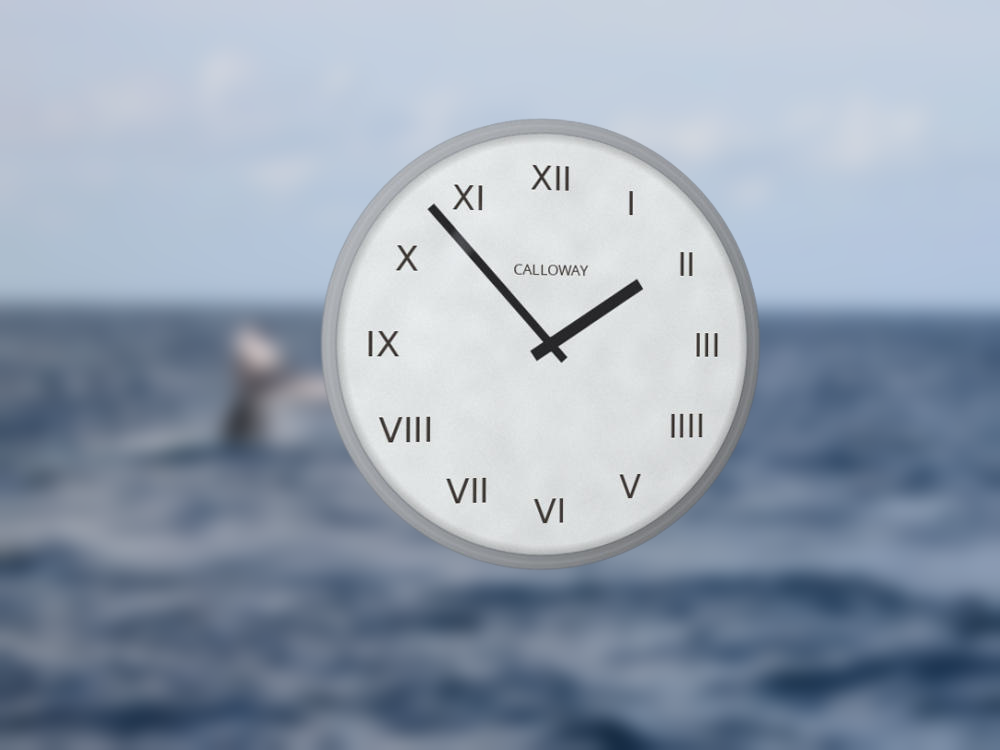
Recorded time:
1 h 53 min
